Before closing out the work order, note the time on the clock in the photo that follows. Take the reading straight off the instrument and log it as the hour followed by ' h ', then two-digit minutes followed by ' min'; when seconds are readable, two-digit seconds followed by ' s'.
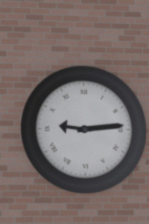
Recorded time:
9 h 14 min
